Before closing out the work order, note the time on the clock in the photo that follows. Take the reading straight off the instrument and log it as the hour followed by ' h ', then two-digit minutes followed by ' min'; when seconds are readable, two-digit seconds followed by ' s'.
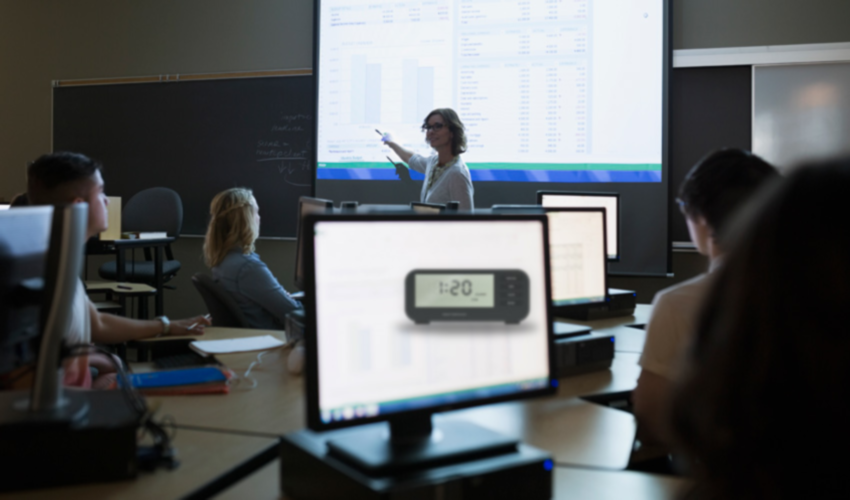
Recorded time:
1 h 20 min
